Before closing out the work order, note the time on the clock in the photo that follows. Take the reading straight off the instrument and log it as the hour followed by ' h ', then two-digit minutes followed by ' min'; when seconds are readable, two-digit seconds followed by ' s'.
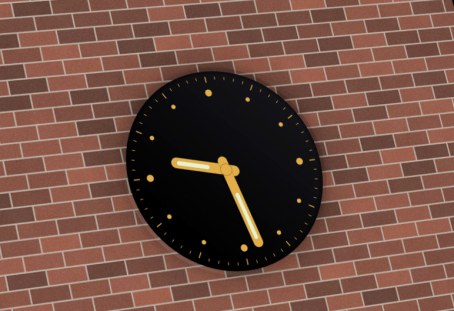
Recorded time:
9 h 28 min
